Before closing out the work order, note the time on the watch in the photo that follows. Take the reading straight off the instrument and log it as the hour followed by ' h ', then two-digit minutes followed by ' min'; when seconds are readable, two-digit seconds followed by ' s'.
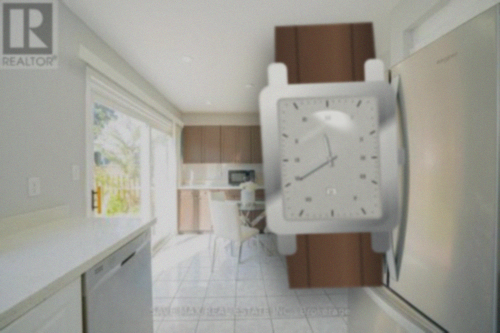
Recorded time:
11 h 40 min
